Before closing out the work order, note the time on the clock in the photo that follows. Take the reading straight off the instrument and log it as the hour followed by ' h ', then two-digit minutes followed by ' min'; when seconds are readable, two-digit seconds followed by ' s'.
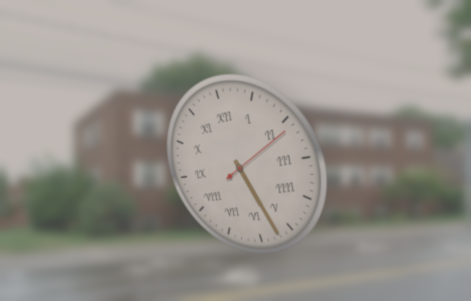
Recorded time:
5 h 27 min 11 s
